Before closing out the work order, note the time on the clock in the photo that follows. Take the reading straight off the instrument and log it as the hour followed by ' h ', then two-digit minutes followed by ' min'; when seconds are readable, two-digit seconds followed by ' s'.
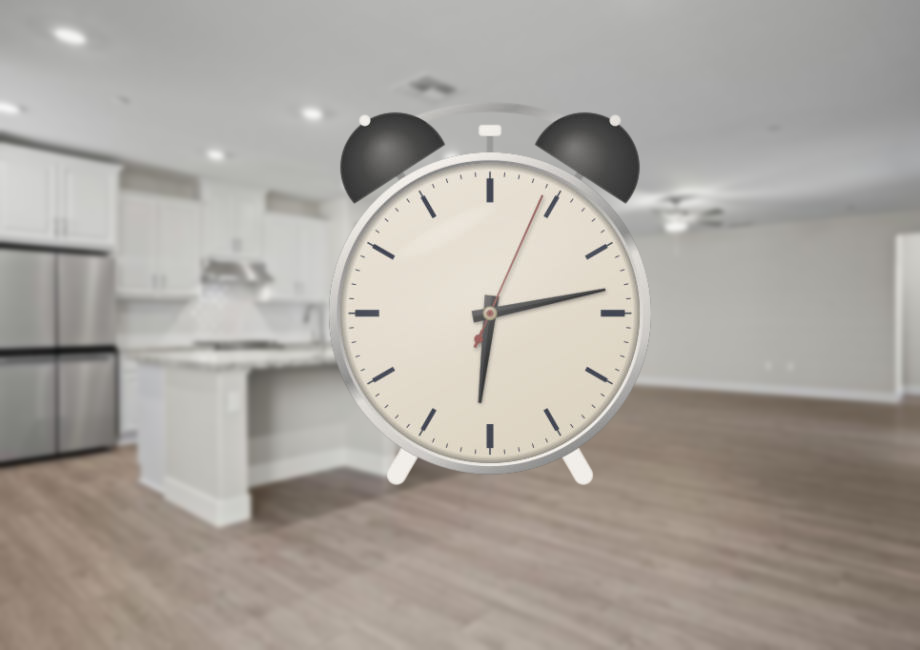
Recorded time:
6 h 13 min 04 s
